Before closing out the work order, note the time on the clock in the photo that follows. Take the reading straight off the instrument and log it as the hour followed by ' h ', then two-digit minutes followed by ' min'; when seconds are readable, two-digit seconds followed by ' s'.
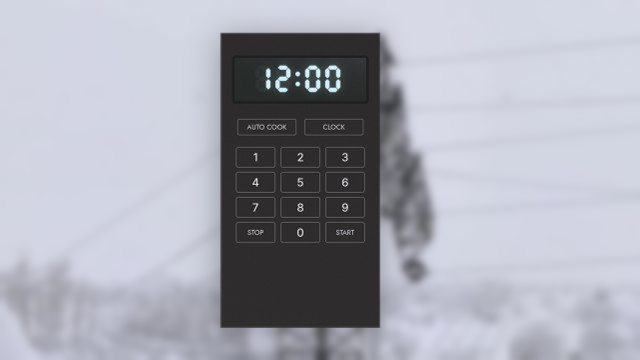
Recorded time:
12 h 00 min
